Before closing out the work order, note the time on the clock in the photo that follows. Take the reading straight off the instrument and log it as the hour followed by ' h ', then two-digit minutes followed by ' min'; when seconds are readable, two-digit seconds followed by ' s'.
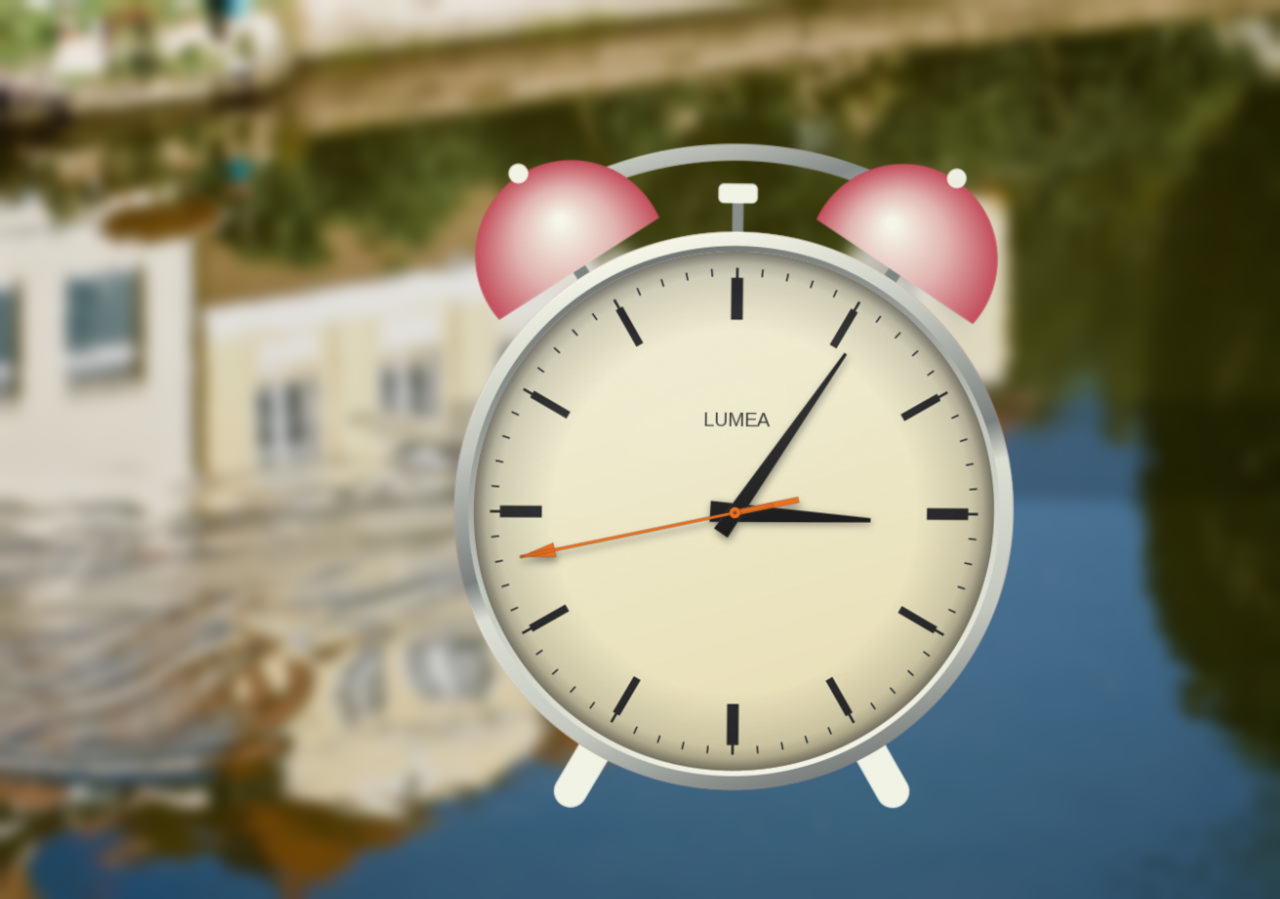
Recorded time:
3 h 05 min 43 s
